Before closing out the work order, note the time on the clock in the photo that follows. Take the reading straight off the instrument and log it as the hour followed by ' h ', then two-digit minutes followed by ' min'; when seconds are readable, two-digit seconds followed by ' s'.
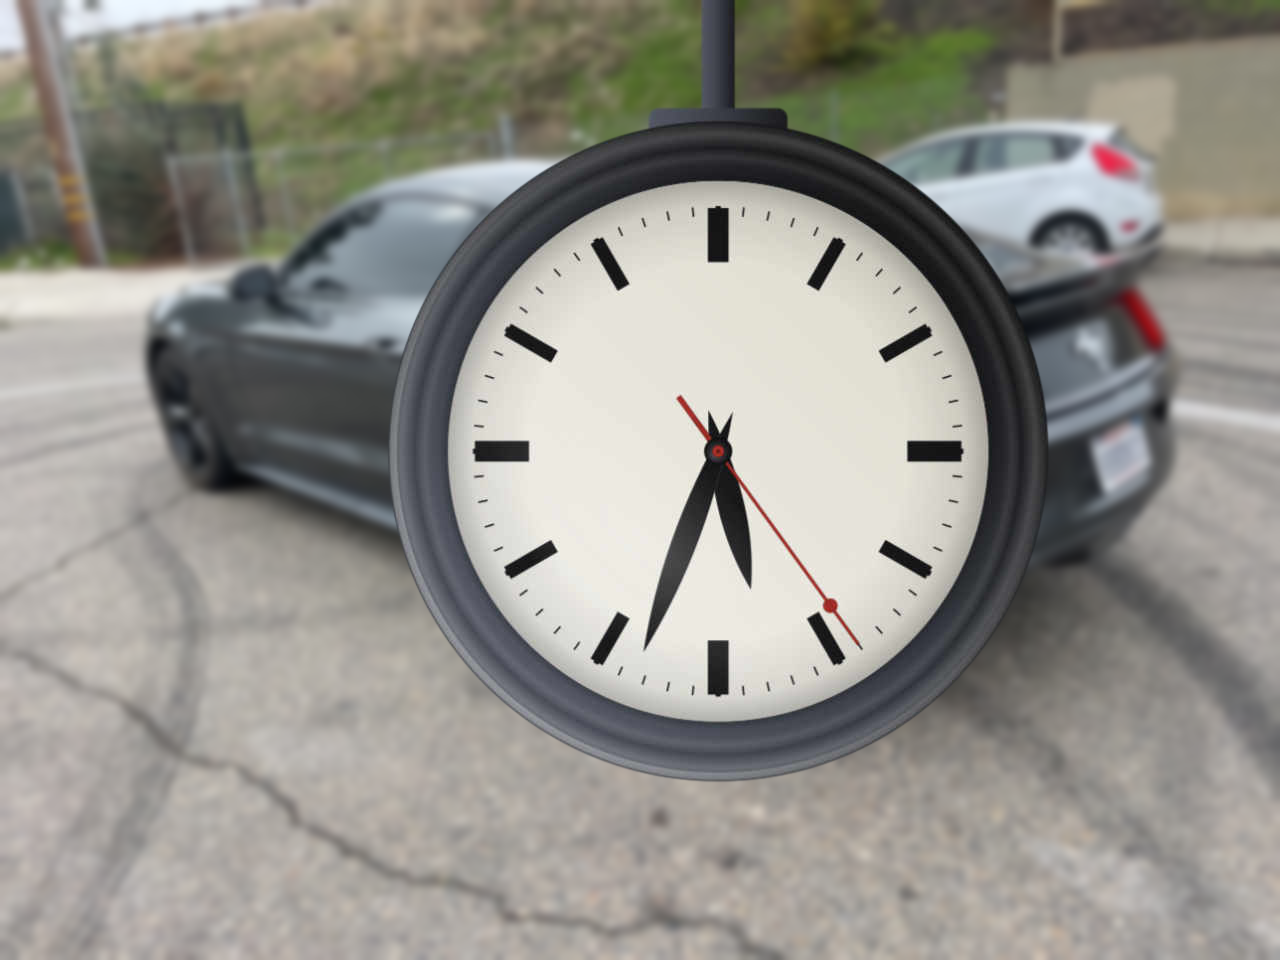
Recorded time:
5 h 33 min 24 s
